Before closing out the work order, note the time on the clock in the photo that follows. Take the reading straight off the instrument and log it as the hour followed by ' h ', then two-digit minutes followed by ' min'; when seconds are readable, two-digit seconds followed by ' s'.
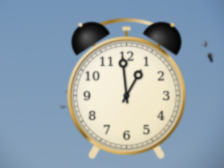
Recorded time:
12 h 59 min
